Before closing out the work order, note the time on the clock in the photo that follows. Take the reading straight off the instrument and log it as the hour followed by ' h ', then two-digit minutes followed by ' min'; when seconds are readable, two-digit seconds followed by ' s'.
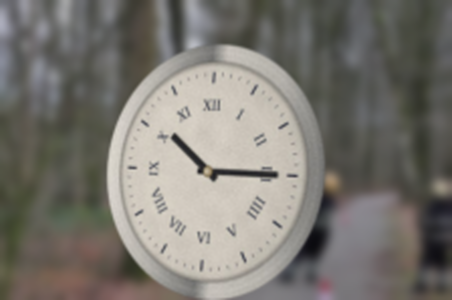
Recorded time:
10 h 15 min
